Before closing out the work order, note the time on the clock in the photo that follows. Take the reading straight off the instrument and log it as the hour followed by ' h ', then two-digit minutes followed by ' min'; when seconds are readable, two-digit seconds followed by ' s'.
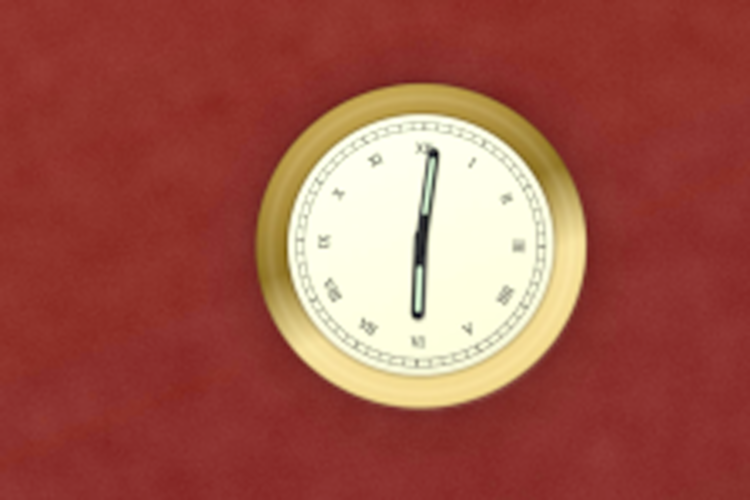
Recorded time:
6 h 01 min
